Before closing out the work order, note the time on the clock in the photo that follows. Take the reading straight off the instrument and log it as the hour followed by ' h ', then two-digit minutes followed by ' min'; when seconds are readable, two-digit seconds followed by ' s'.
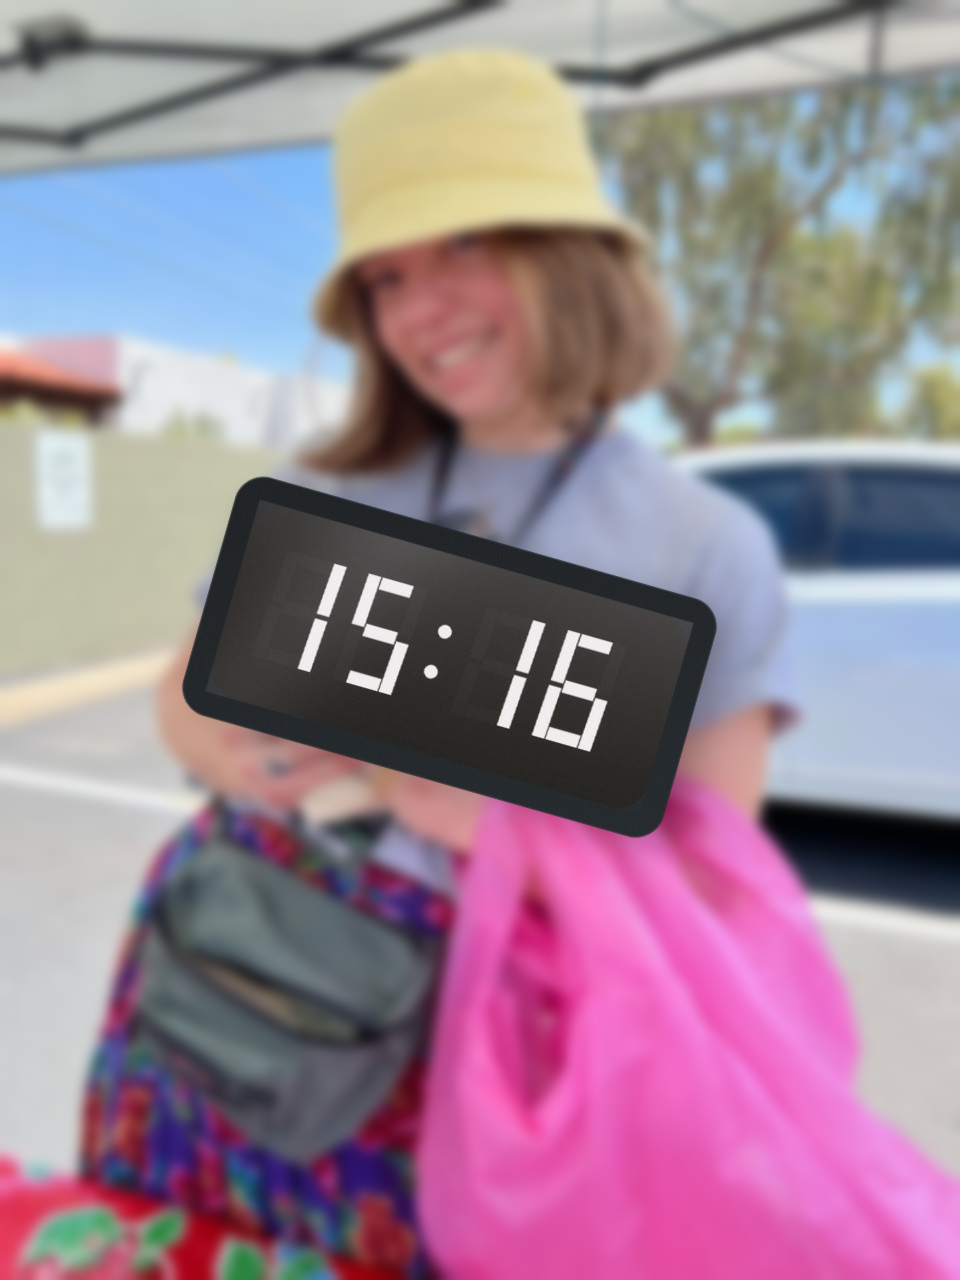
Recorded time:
15 h 16 min
